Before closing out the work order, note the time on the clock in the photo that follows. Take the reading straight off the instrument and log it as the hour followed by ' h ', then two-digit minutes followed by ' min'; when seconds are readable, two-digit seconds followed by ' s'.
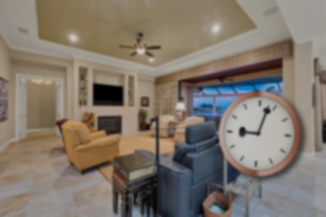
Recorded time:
9 h 03 min
